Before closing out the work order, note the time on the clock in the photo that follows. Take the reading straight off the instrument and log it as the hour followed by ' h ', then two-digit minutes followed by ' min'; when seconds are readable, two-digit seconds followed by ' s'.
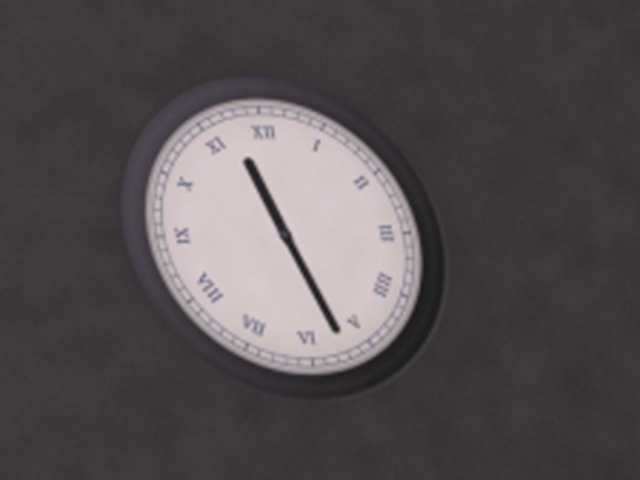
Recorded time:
11 h 27 min
